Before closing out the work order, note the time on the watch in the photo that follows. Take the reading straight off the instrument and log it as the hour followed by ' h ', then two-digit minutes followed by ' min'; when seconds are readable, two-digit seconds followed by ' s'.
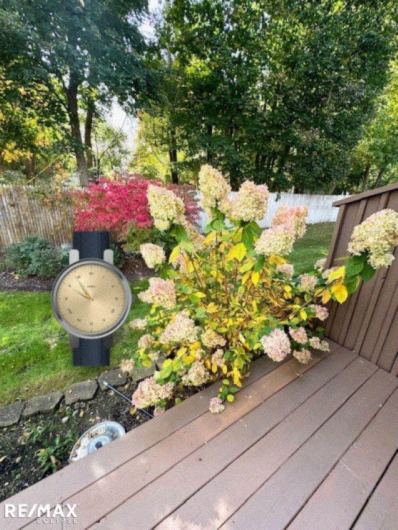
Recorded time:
9 h 54 min
